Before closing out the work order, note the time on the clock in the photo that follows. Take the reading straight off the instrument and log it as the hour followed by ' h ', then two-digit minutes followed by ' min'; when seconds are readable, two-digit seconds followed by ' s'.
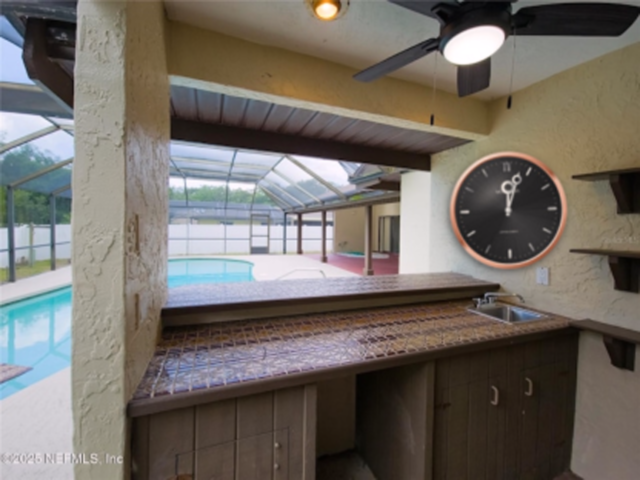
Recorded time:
12 h 03 min
